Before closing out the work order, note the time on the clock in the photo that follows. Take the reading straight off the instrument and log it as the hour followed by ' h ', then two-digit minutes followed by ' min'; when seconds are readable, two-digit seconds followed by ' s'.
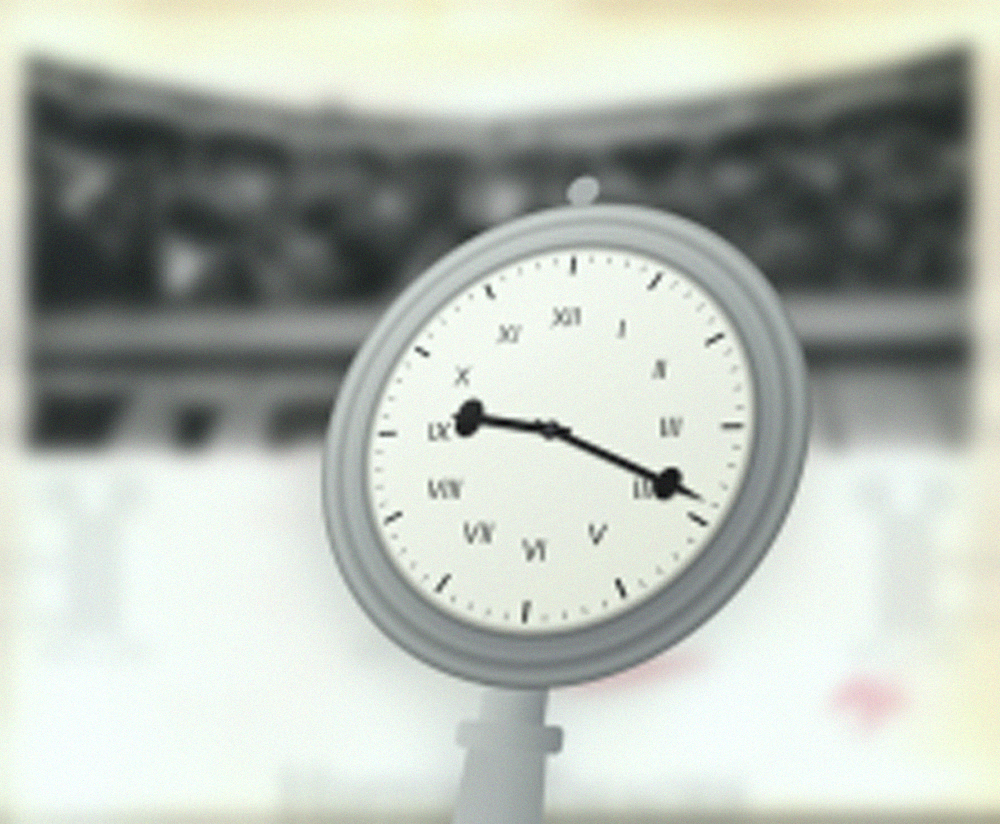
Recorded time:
9 h 19 min
